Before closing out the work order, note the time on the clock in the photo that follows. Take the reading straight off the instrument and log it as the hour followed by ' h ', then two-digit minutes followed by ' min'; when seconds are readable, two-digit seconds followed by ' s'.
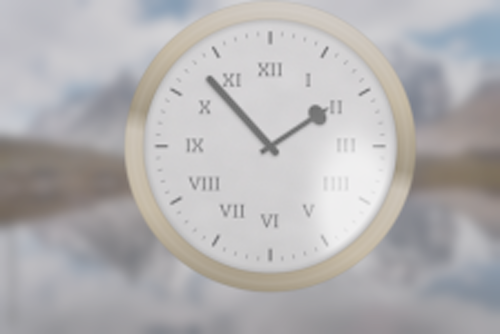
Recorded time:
1 h 53 min
